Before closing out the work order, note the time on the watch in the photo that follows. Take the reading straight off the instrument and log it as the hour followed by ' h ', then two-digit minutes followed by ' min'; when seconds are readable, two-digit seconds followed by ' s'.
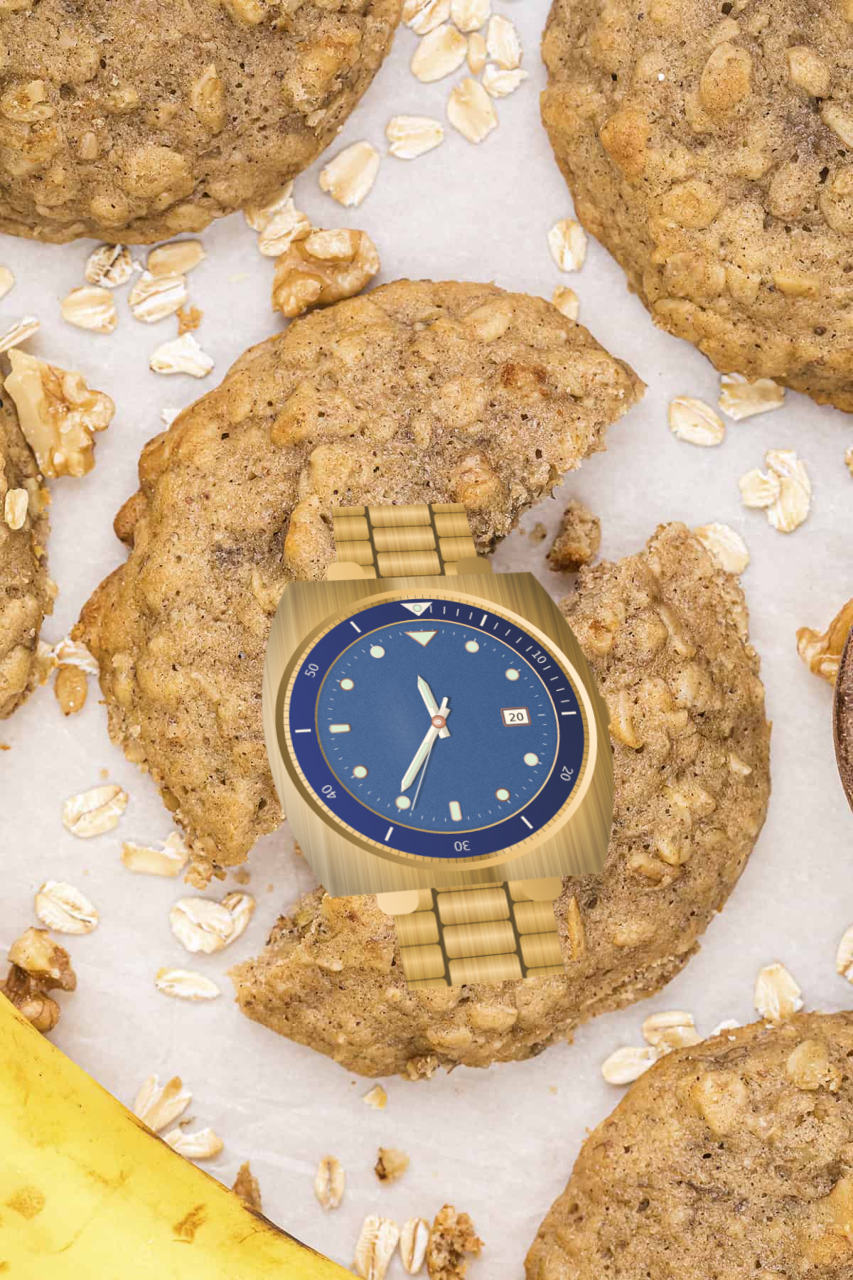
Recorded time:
11 h 35 min 34 s
